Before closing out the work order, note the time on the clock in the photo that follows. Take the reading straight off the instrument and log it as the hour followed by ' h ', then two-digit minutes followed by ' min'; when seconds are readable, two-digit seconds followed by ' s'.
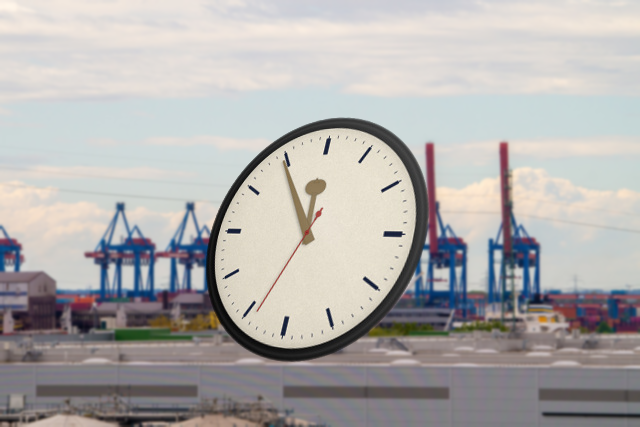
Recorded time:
11 h 54 min 34 s
